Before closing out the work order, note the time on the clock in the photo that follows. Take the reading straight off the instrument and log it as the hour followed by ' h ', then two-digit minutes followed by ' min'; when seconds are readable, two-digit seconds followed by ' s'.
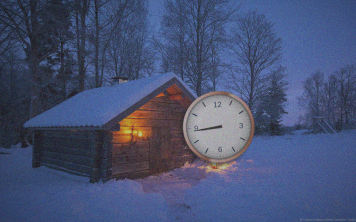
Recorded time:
8 h 44 min
